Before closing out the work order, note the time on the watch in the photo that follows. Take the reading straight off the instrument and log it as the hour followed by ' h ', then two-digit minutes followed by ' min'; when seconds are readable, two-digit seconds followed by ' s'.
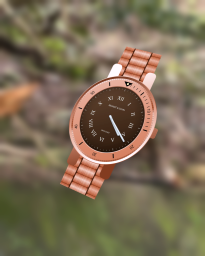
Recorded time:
4 h 21 min
